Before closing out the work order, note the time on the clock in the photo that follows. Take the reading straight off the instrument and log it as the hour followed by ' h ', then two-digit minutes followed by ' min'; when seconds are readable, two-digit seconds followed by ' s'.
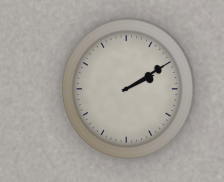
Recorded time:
2 h 10 min
